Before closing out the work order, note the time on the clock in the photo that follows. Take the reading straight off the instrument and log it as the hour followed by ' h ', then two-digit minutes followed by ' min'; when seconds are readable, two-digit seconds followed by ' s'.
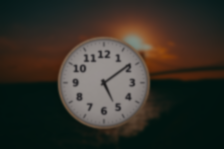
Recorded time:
5 h 09 min
